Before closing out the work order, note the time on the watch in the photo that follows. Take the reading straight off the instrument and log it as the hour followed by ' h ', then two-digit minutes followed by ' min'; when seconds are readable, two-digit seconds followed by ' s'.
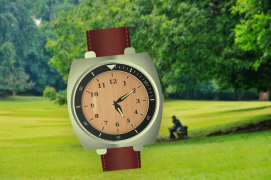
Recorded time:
5 h 10 min
